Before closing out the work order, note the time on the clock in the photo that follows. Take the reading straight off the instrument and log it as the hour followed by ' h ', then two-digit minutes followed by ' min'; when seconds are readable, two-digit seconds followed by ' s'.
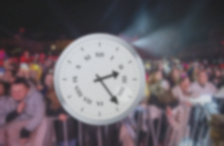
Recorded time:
2 h 24 min
